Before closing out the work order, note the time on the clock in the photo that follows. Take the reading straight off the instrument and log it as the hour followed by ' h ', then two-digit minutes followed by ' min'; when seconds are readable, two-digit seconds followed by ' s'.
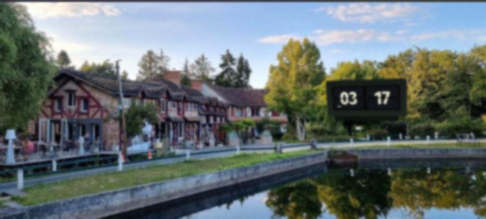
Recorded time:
3 h 17 min
